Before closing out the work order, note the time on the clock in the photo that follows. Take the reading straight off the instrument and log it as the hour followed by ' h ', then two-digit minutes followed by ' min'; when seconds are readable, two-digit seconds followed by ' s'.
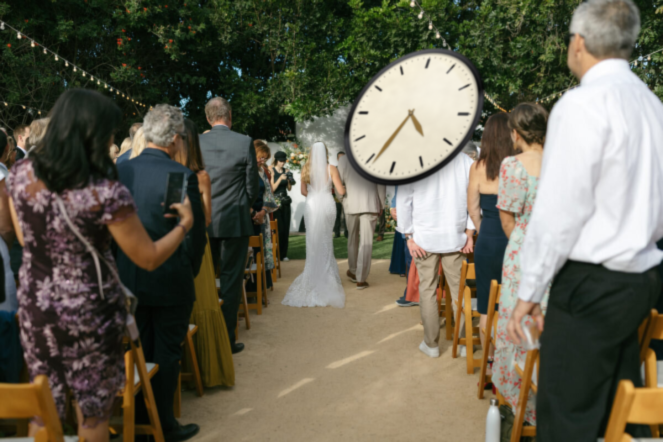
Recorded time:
4 h 34 min
